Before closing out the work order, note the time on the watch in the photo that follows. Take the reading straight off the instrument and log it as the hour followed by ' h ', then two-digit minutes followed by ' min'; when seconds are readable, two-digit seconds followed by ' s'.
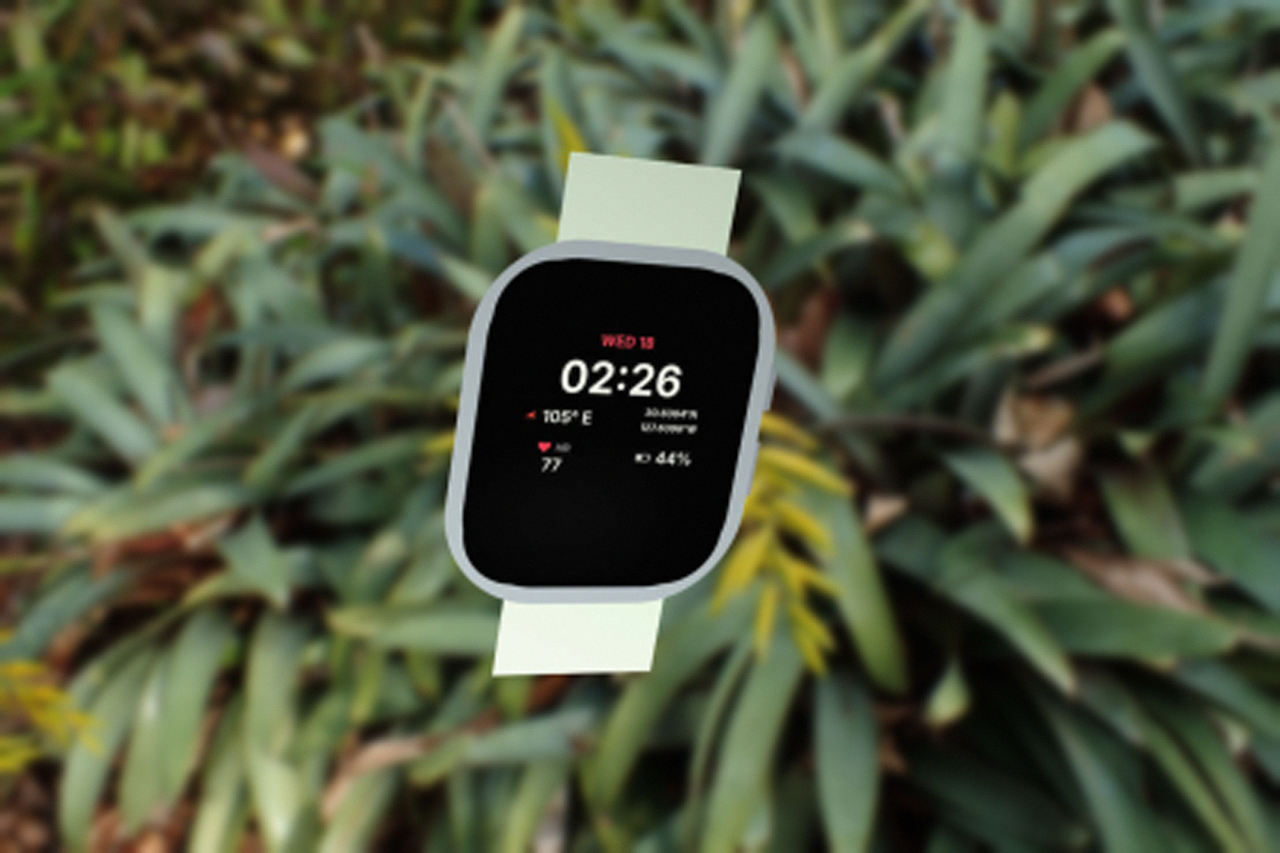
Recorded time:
2 h 26 min
